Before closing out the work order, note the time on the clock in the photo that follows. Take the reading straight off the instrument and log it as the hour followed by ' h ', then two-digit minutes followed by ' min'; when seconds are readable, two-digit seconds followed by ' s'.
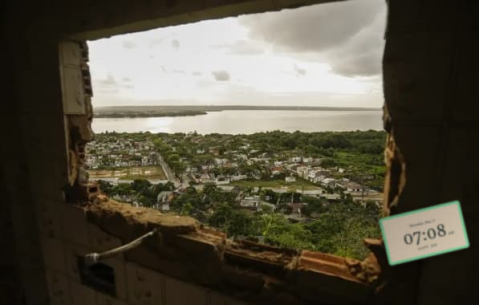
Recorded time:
7 h 08 min
